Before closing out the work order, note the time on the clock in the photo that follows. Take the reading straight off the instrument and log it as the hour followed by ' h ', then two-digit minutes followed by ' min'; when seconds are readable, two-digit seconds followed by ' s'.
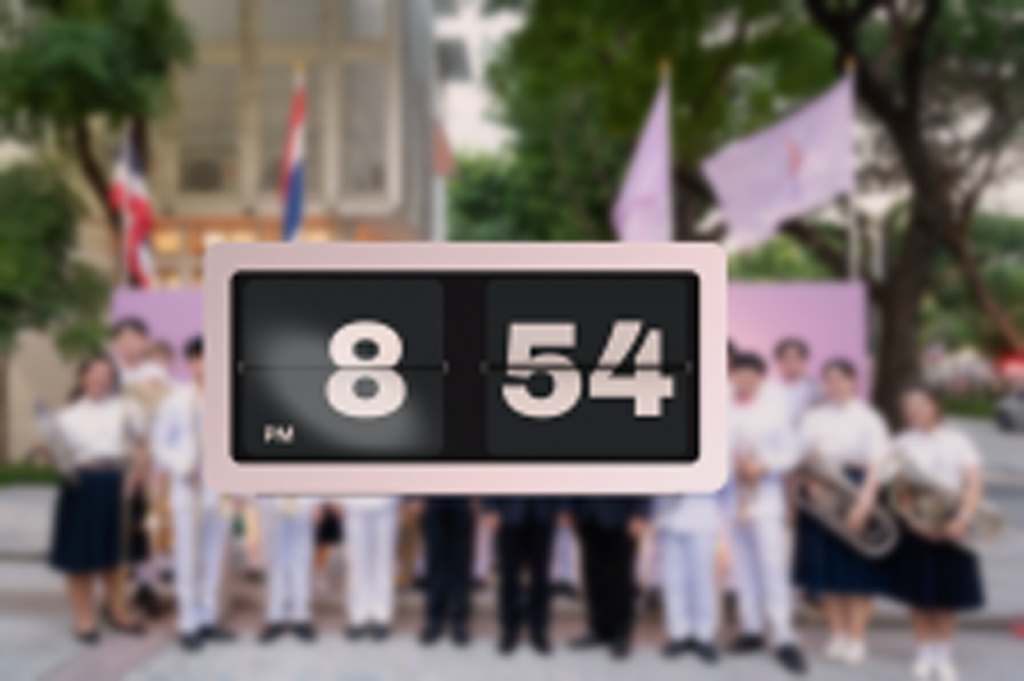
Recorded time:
8 h 54 min
